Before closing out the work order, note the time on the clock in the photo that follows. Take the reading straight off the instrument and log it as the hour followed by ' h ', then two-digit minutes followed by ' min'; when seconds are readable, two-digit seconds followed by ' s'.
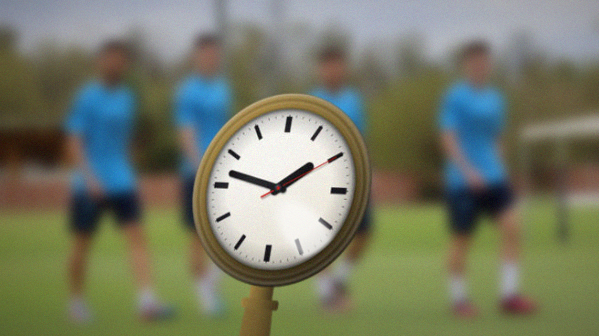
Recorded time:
1 h 47 min 10 s
